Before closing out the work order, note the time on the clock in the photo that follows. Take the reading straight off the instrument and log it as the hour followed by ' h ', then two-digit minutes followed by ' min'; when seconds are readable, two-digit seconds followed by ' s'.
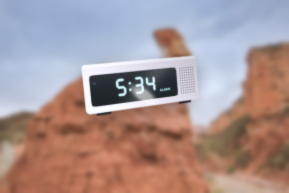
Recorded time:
5 h 34 min
